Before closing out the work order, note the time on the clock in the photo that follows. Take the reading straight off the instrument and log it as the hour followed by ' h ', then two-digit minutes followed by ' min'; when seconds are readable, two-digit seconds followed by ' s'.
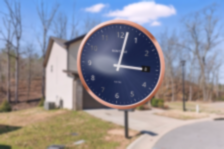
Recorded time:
3 h 02 min
